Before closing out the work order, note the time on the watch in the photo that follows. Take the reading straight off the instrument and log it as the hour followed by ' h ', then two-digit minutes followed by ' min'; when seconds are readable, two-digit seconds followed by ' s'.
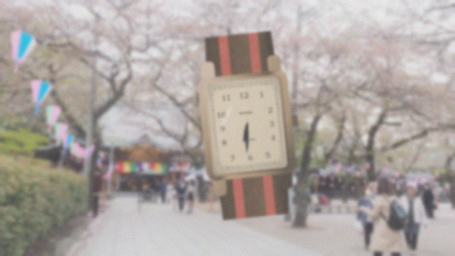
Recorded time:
6 h 31 min
